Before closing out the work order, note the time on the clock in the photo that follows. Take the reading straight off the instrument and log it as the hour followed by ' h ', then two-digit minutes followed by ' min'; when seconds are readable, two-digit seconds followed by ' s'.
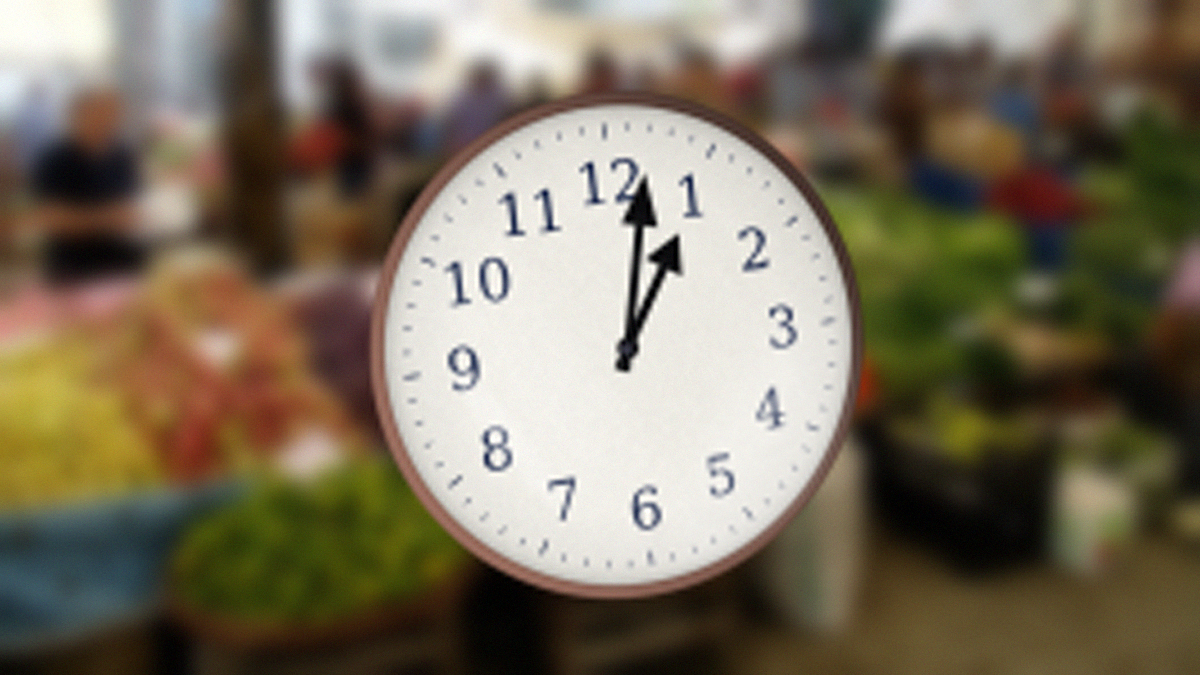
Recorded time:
1 h 02 min
